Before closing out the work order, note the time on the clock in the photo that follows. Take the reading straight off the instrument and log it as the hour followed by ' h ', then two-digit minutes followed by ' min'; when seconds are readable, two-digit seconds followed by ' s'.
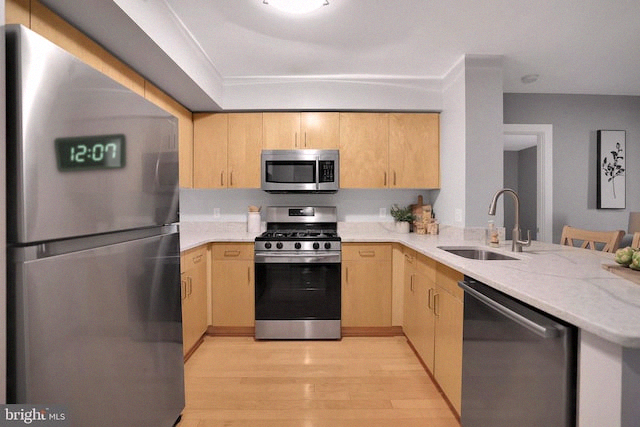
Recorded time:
12 h 07 min
